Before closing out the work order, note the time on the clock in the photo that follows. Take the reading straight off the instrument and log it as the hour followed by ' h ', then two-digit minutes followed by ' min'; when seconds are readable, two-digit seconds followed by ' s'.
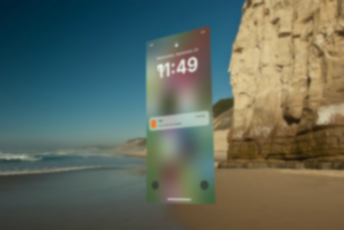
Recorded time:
11 h 49 min
